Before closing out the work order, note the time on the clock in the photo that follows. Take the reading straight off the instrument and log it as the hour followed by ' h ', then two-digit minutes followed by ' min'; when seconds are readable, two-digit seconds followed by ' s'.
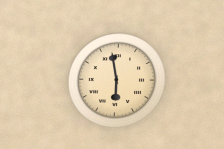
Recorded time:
5 h 58 min
